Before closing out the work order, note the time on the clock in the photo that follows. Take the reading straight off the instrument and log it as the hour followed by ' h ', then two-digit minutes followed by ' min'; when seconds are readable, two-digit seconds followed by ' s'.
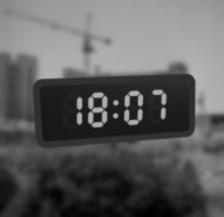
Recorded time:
18 h 07 min
